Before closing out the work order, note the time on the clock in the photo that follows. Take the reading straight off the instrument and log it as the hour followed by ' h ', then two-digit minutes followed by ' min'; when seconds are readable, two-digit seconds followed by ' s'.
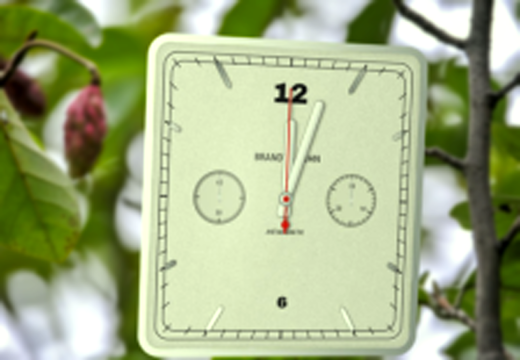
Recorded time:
12 h 03 min
